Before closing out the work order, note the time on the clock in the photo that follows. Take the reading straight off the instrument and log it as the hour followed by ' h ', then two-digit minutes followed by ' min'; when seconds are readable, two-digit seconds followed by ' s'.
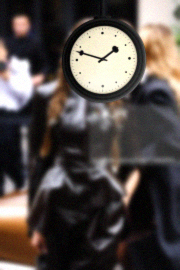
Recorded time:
1 h 48 min
